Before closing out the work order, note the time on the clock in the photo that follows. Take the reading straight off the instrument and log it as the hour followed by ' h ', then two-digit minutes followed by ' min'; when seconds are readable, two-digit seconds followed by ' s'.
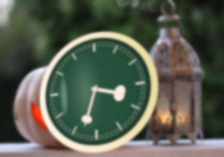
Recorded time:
3 h 33 min
